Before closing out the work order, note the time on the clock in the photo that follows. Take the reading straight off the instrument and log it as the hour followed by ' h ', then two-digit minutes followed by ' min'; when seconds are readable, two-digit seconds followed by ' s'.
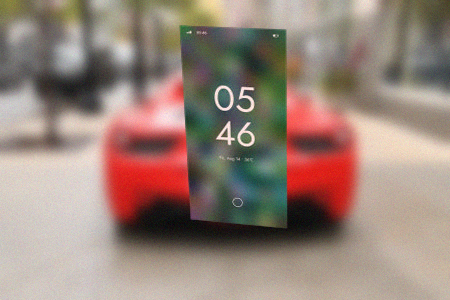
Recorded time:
5 h 46 min
